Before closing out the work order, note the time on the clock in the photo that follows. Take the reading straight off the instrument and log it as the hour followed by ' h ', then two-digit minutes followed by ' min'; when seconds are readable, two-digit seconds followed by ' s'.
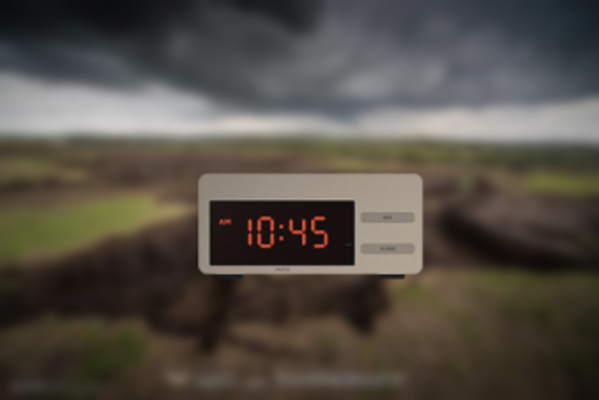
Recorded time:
10 h 45 min
